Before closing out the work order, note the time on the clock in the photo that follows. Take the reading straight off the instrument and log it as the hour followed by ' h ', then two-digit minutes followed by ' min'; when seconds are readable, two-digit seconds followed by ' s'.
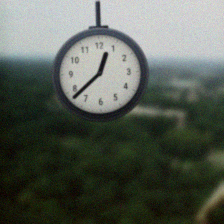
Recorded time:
12 h 38 min
